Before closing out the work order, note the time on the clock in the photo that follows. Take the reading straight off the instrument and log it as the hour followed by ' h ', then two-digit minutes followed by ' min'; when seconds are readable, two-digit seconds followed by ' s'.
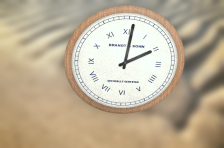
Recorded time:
2 h 01 min
